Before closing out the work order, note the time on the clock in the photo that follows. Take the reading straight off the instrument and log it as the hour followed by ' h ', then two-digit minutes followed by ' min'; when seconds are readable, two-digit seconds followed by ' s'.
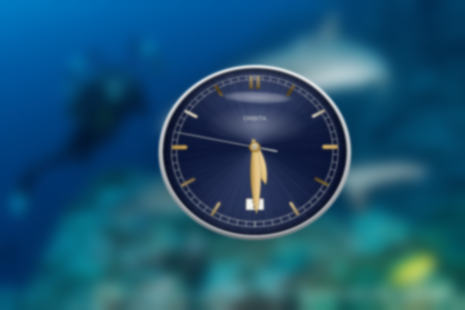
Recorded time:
5 h 29 min 47 s
